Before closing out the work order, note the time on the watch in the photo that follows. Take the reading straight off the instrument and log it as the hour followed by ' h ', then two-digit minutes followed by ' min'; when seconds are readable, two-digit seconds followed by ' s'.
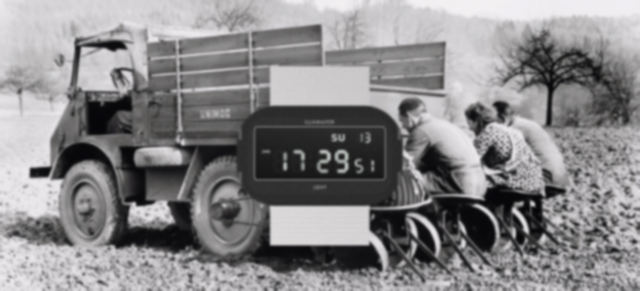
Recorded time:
17 h 29 min 51 s
